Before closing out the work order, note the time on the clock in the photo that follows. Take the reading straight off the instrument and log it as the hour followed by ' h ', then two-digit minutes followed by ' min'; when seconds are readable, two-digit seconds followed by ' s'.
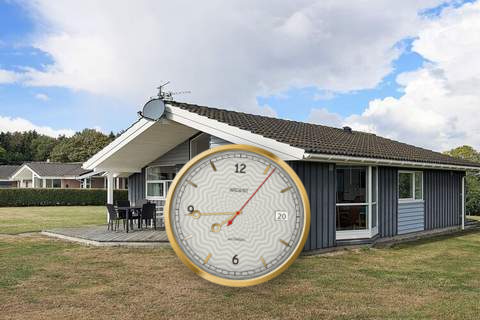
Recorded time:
7 h 44 min 06 s
